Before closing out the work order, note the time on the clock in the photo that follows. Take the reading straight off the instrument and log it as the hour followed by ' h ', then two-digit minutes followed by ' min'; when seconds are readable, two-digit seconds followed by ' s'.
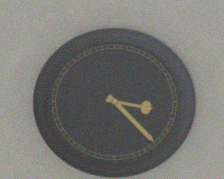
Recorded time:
3 h 23 min
